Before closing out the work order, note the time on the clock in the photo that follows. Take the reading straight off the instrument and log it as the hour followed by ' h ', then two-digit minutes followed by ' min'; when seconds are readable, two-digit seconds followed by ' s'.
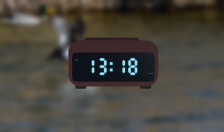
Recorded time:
13 h 18 min
